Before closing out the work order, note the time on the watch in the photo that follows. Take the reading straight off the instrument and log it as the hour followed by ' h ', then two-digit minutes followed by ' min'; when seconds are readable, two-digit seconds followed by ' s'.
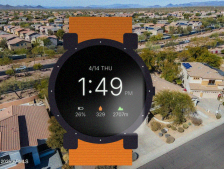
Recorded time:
1 h 49 min
